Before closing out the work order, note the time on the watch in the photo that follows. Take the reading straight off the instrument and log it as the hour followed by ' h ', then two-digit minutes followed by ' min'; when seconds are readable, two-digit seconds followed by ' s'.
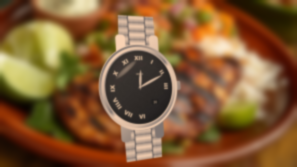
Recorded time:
12 h 11 min
